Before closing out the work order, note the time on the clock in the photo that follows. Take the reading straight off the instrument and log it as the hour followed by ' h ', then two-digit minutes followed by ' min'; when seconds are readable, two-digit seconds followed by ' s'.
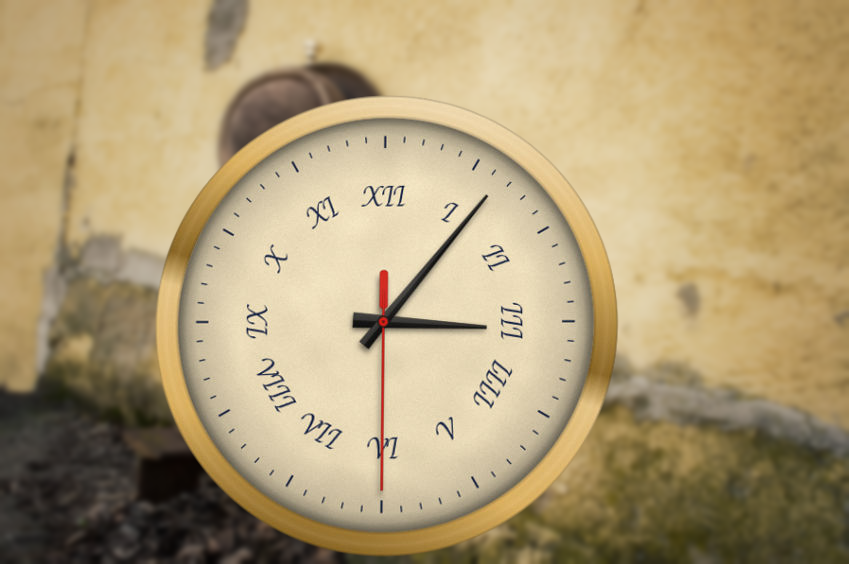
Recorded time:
3 h 06 min 30 s
